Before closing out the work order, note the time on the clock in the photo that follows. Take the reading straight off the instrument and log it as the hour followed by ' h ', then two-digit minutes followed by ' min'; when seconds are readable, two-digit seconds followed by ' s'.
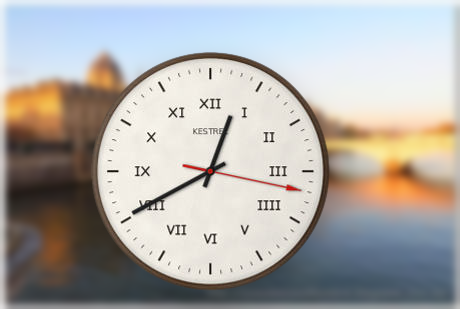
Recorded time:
12 h 40 min 17 s
